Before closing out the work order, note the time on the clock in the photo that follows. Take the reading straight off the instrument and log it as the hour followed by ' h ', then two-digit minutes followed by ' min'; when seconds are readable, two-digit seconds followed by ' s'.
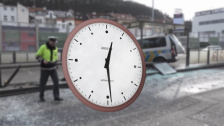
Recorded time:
12 h 29 min
